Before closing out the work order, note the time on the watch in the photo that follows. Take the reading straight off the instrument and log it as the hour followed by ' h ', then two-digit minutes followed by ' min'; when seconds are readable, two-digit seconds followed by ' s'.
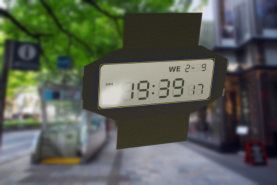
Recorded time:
19 h 39 min 17 s
